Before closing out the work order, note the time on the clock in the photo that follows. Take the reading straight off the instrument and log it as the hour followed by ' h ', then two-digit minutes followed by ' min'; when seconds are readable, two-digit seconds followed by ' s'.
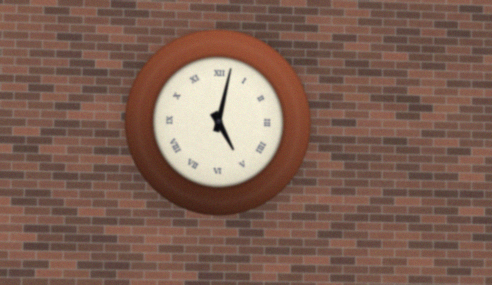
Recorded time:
5 h 02 min
